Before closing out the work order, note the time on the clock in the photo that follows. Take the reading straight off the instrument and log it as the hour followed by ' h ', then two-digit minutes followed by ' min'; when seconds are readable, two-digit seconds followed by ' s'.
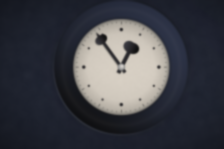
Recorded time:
12 h 54 min
